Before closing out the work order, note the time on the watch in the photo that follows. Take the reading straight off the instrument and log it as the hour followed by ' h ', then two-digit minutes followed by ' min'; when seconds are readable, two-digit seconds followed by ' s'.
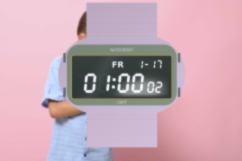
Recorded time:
1 h 00 min 02 s
